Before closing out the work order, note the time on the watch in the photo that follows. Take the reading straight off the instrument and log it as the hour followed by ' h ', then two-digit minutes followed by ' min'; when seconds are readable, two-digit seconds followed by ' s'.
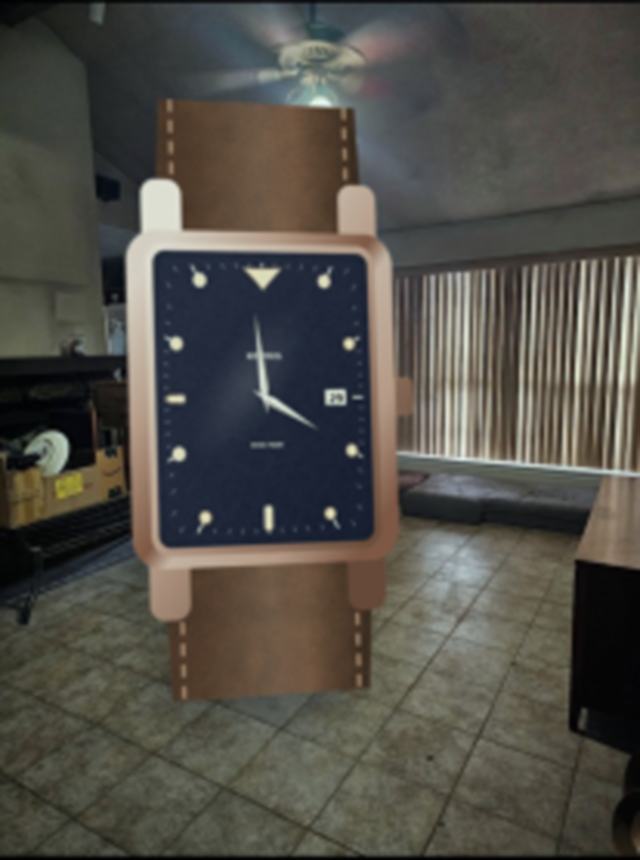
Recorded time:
3 h 59 min
